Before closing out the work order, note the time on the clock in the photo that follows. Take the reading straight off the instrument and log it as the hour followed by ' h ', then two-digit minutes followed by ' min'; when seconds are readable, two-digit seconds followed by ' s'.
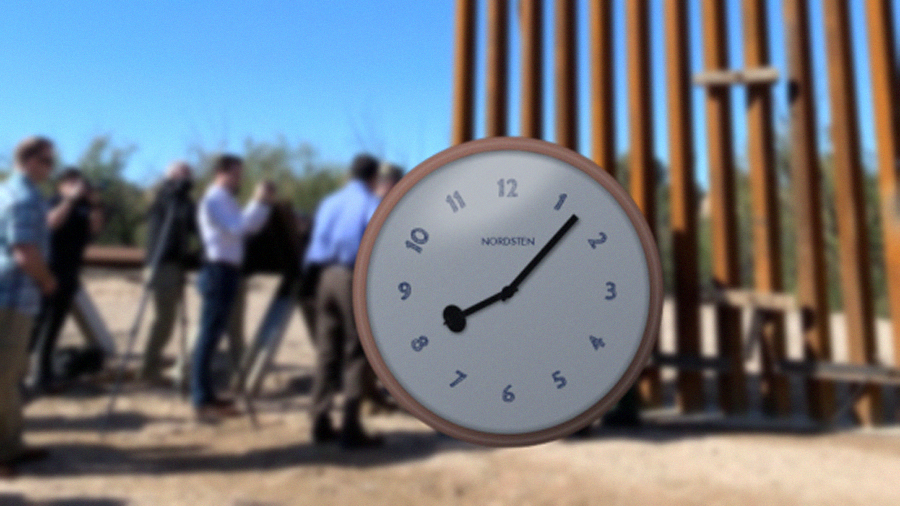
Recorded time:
8 h 07 min
